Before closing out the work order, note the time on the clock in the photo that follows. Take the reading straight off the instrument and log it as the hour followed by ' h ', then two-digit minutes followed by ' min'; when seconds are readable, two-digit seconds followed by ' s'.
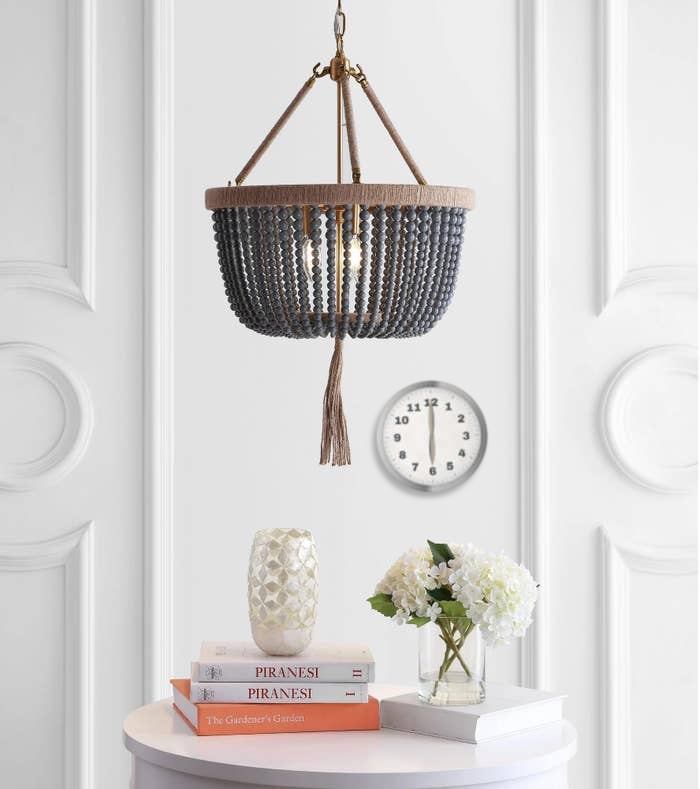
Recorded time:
6 h 00 min
